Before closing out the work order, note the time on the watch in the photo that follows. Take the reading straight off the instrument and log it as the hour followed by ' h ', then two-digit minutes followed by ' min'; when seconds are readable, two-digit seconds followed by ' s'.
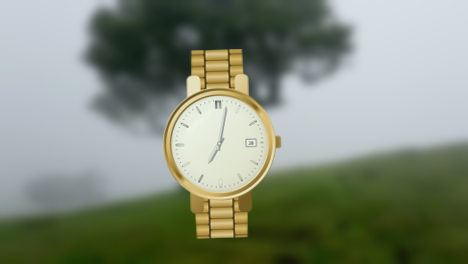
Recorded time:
7 h 02 min
